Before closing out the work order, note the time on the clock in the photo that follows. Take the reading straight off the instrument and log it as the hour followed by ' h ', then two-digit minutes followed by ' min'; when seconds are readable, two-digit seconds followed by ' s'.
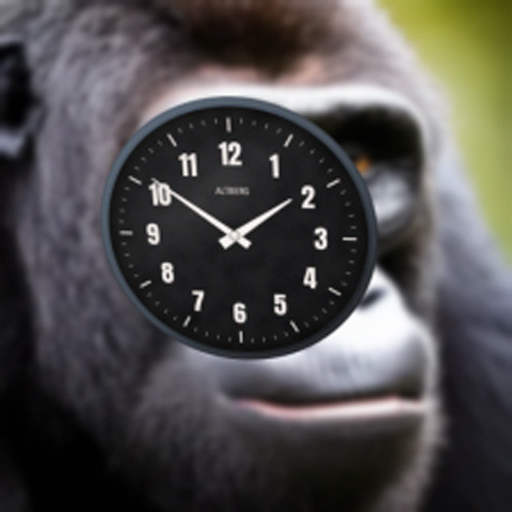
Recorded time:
1 h 51 min
